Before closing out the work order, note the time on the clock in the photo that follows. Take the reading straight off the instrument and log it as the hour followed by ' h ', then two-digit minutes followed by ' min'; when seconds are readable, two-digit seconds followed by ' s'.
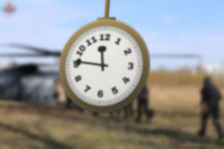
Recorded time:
11 h 46 min
